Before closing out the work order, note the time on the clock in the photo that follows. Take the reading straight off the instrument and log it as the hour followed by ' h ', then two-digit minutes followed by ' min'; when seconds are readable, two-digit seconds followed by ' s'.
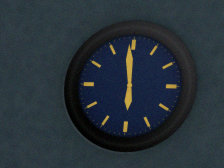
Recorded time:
5 h 59 min
